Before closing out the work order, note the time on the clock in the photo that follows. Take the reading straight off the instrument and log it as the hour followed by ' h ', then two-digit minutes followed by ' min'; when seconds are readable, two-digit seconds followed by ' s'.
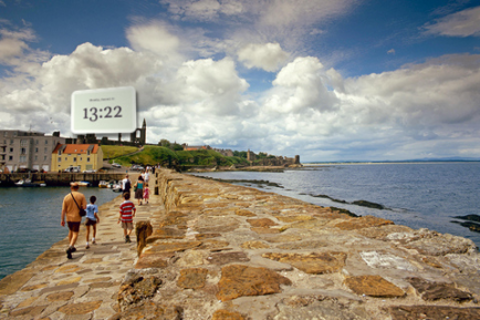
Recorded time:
13 h 22 min
